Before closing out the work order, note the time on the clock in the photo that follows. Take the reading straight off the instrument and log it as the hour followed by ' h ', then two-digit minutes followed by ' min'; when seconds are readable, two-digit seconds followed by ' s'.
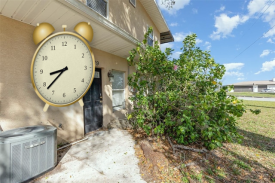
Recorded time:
8 h 38 min
